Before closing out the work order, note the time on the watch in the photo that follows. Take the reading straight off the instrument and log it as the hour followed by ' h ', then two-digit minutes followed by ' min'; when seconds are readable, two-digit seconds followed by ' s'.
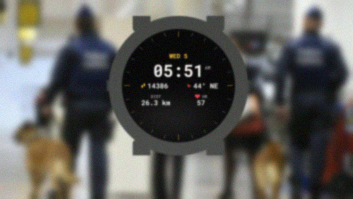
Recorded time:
5 h 51 min
